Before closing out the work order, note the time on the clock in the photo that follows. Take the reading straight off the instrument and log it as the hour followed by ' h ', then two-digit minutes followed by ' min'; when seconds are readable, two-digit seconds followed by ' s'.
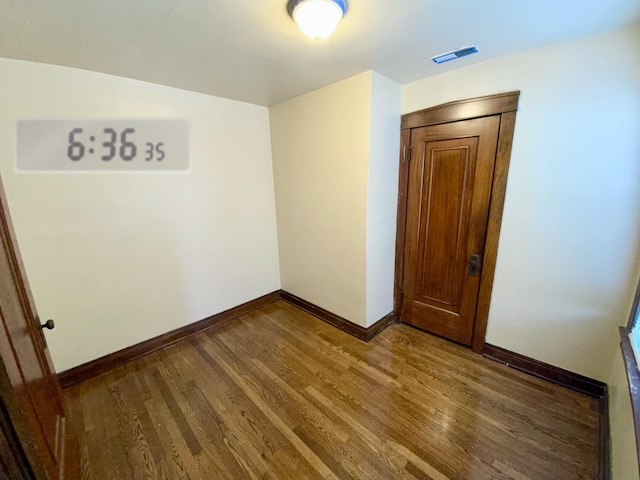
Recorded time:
6 h 36 min 35 s
